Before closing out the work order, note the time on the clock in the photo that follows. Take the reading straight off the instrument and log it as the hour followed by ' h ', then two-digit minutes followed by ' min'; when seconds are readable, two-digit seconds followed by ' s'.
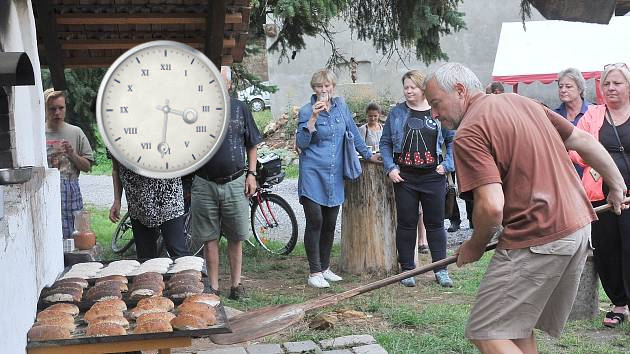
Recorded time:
3 h 31 min
